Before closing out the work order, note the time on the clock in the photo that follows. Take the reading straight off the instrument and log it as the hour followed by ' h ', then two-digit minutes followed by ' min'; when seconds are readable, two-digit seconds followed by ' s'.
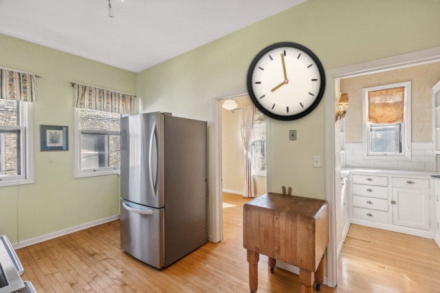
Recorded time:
7 h 59 min
